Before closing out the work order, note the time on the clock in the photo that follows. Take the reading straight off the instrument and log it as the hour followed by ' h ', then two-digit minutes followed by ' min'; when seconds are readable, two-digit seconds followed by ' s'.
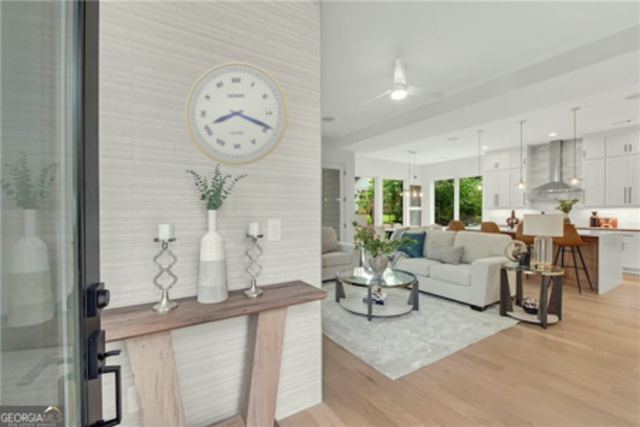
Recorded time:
8 h 19 min
